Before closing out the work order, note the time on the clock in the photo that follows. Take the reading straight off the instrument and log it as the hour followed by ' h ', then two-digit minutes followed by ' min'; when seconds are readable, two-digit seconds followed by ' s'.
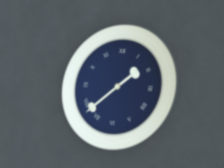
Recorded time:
1 h 38 min
